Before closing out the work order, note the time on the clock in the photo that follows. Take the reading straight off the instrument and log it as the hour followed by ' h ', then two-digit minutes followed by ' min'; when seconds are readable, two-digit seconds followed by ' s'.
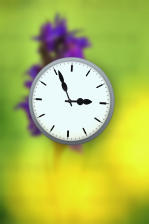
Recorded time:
2 h 56 min
